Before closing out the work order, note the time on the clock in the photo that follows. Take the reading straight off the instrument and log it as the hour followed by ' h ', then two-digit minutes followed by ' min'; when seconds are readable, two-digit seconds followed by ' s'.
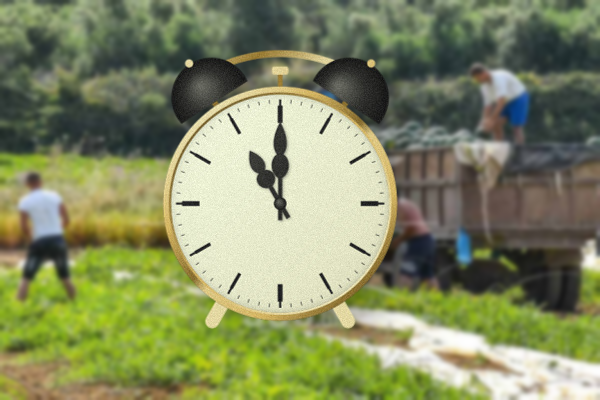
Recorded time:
11 h 00 min
